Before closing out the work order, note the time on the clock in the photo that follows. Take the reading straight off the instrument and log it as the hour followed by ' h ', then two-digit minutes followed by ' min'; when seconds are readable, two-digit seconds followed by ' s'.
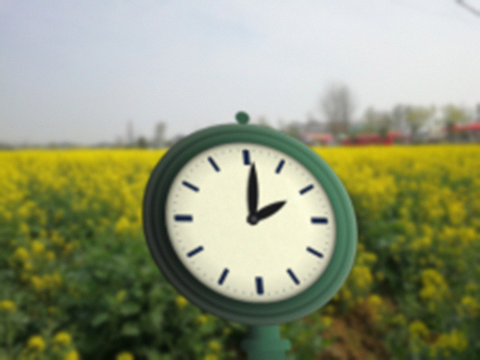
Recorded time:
2 h 01 min
